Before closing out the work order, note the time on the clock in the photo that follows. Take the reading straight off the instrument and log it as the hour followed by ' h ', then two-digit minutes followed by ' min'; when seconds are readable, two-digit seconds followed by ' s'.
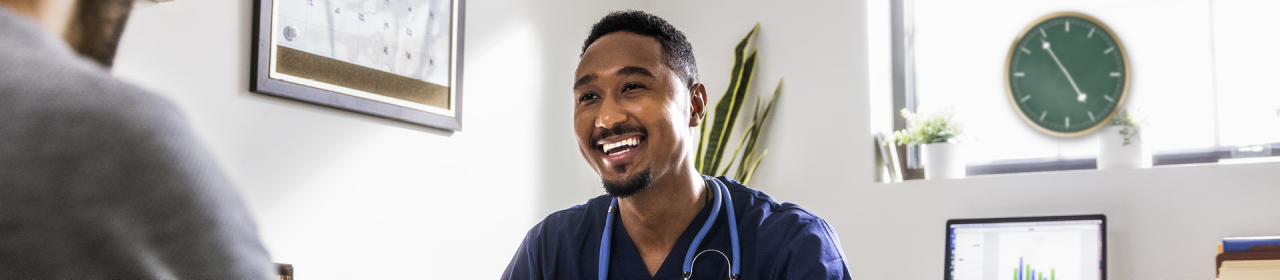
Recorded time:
4 h 54 min
